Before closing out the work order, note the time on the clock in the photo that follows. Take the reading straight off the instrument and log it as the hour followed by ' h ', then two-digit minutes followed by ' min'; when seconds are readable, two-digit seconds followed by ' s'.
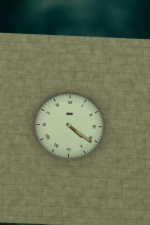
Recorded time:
4 h 21 min
